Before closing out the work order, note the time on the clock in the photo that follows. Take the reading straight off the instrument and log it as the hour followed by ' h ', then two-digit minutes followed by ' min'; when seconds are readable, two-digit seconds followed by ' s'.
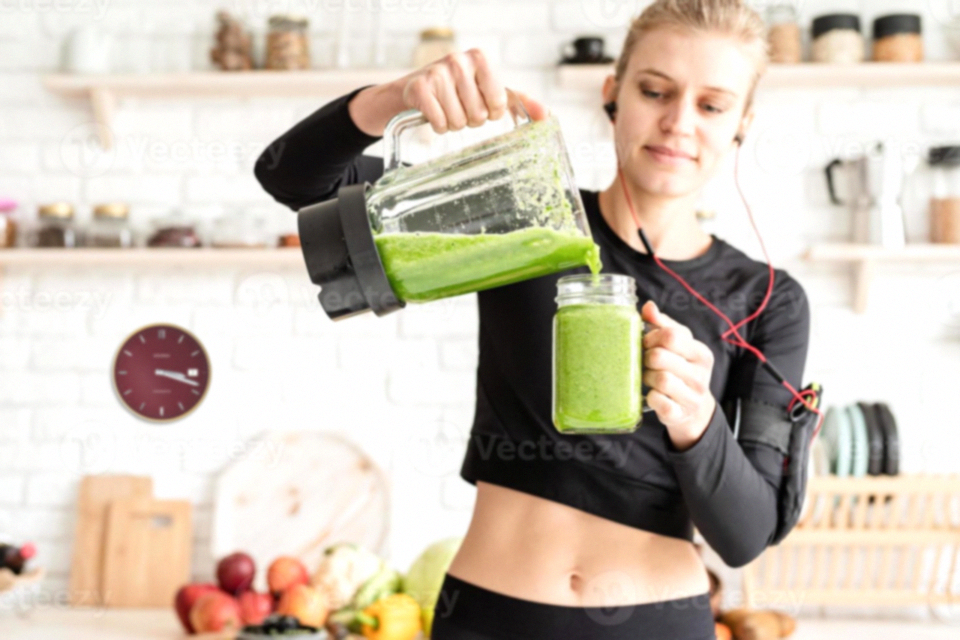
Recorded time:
3 h 18 min
